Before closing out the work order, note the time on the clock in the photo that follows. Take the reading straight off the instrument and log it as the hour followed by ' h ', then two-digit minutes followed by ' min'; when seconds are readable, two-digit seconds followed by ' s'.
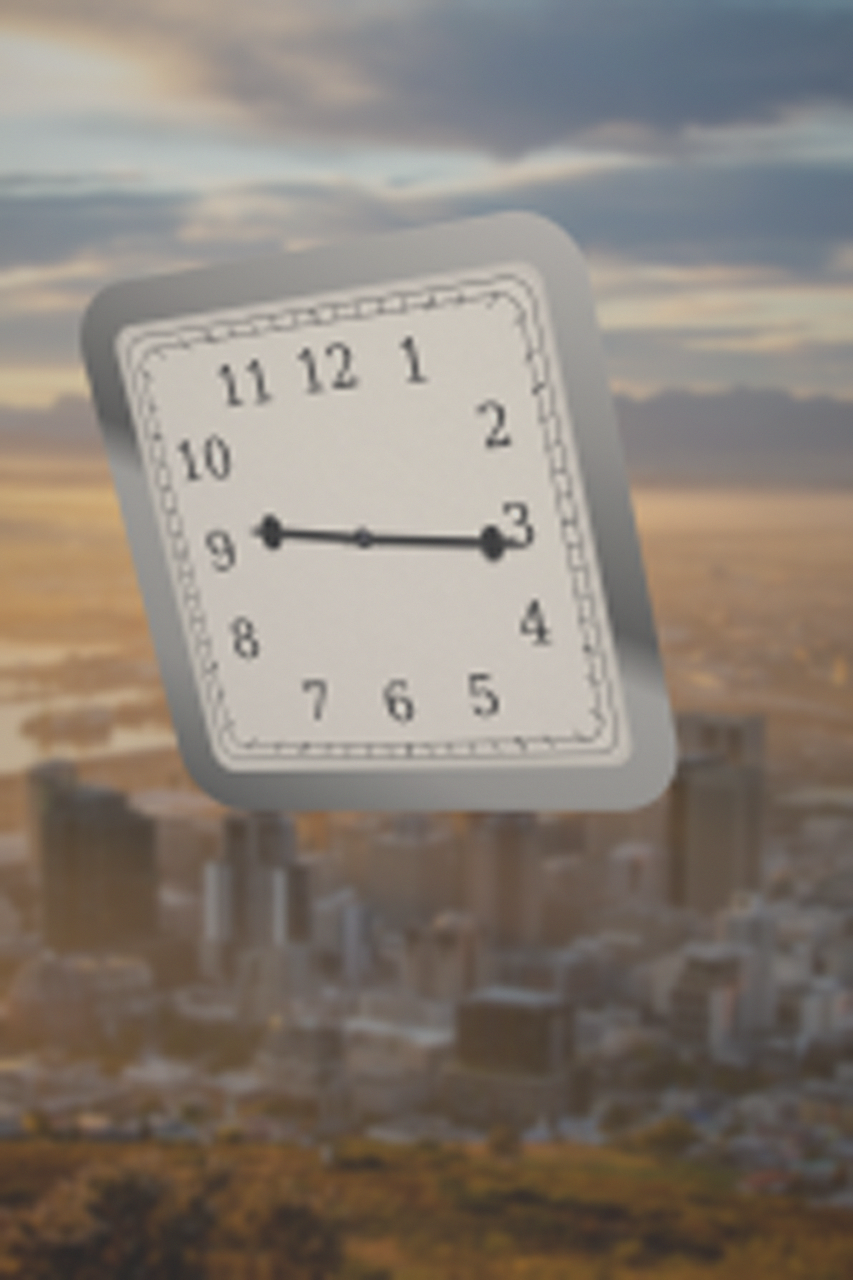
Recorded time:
9 h 16 min
